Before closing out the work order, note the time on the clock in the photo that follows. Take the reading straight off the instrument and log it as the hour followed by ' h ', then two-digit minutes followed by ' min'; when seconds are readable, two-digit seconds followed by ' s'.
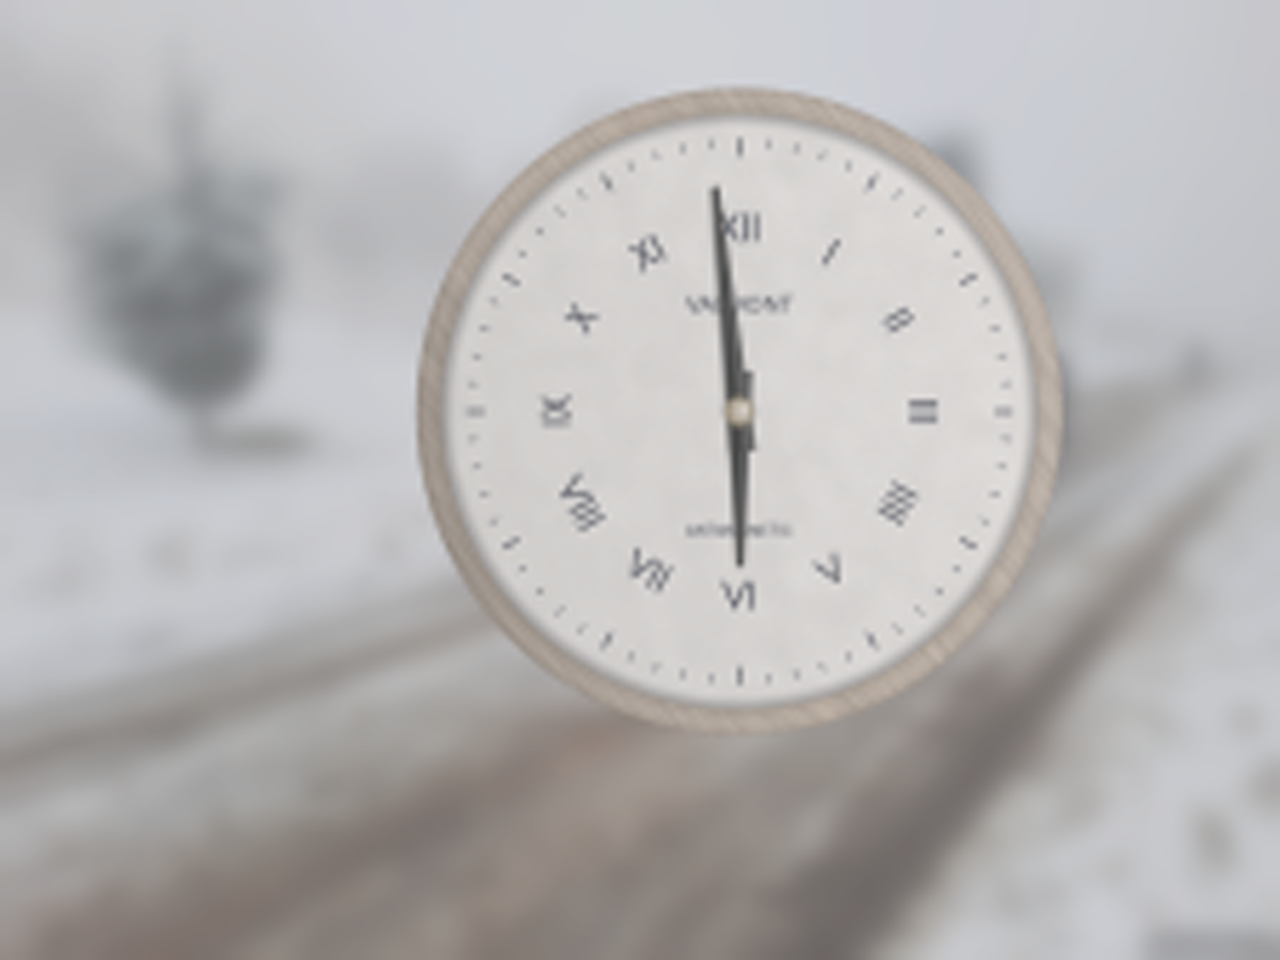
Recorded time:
5 h 59 min
